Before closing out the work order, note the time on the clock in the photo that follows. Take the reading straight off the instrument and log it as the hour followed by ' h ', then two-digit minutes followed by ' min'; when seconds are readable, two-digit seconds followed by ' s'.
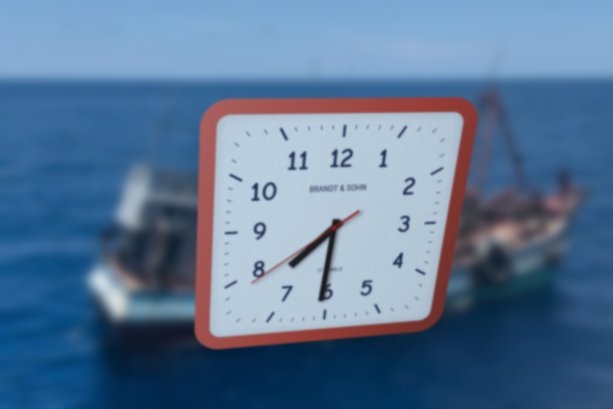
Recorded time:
7 h 30 min 39 s
